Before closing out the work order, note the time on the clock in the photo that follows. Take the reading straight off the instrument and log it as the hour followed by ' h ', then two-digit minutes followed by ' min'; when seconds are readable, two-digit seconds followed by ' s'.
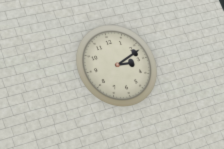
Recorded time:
3 h 12 min
